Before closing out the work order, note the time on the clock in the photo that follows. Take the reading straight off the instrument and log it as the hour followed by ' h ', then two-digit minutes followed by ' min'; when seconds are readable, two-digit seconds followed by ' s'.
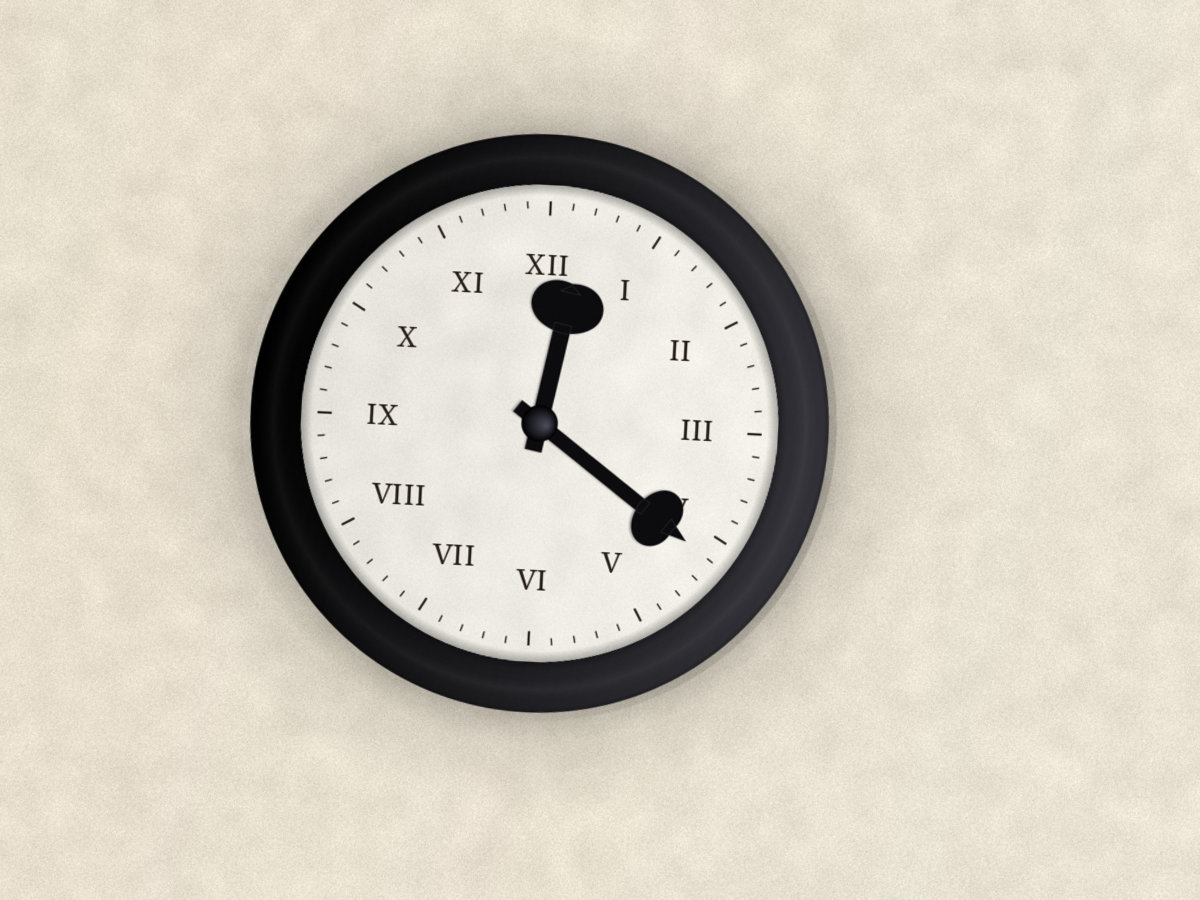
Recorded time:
12 h 21 min
